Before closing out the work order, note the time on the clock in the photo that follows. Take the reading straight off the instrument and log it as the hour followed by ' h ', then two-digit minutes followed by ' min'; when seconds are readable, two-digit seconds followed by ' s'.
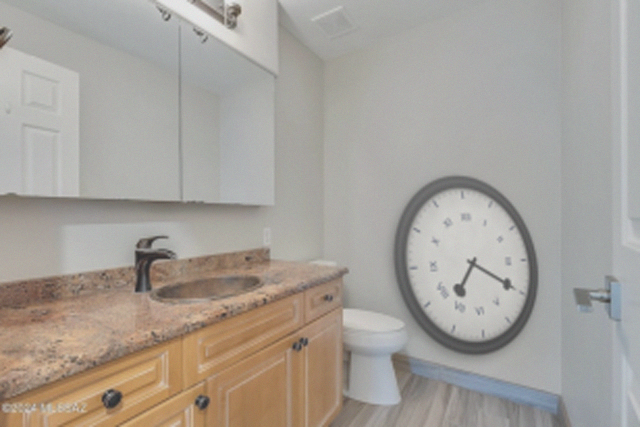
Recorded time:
7 h 20 min
